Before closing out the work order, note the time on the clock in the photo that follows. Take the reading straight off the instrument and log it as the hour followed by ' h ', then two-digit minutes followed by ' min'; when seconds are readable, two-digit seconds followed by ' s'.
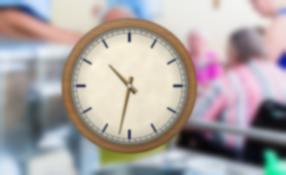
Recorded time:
10 h 32 min
